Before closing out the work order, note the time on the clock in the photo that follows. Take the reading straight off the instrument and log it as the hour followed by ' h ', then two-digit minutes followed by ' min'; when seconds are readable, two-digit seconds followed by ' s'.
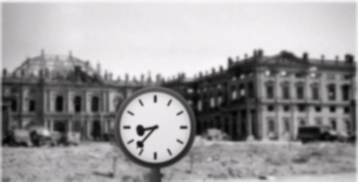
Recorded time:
8 h 37 min
